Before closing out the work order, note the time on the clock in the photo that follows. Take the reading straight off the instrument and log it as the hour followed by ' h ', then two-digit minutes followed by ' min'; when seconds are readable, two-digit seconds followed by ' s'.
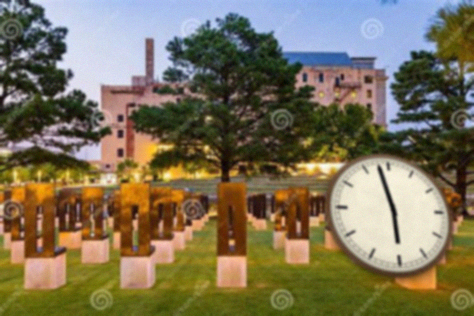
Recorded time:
5 h 58 min
